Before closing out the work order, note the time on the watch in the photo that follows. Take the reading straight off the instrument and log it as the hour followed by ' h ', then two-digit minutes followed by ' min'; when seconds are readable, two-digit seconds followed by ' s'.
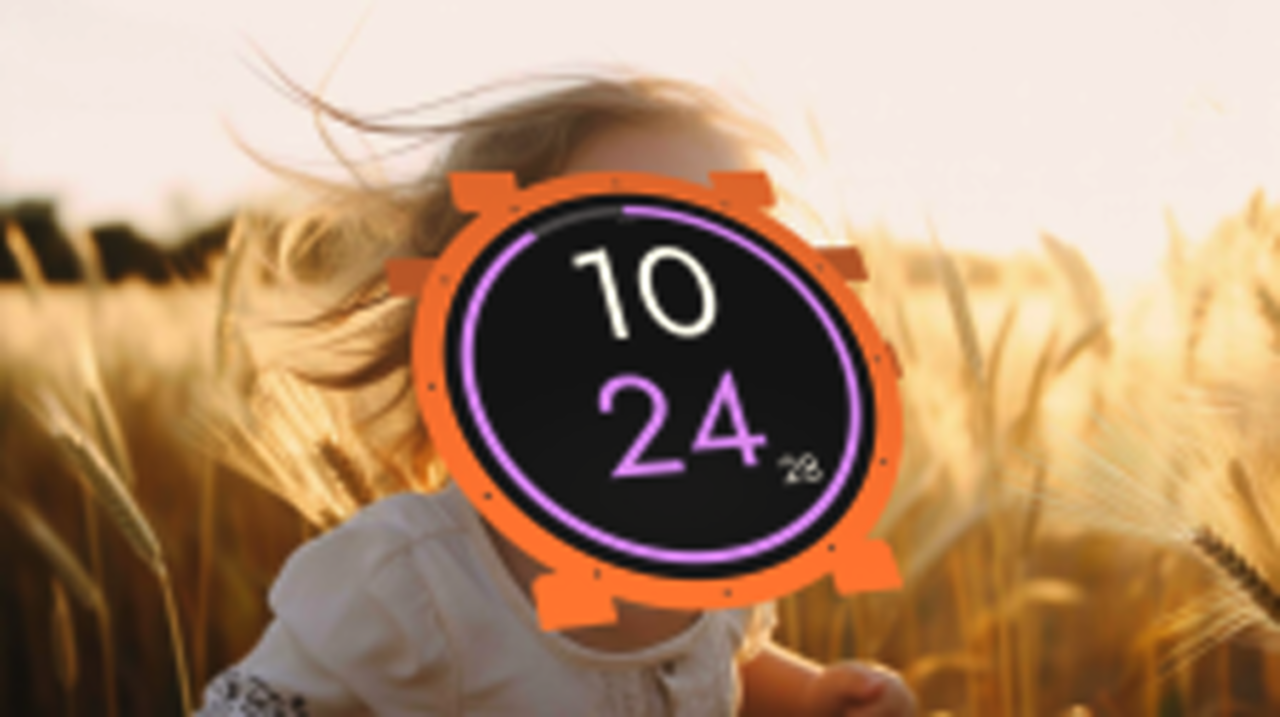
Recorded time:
10 h 24 min
